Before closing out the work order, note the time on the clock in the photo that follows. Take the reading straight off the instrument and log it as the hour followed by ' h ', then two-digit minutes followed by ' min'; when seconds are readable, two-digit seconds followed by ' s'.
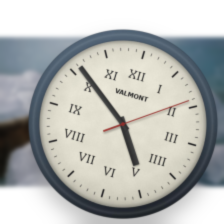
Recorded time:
4 h 51 min 09 s
